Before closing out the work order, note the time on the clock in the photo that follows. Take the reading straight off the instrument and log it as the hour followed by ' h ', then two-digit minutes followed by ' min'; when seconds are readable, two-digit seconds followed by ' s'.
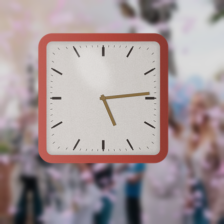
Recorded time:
5 h 14 min
